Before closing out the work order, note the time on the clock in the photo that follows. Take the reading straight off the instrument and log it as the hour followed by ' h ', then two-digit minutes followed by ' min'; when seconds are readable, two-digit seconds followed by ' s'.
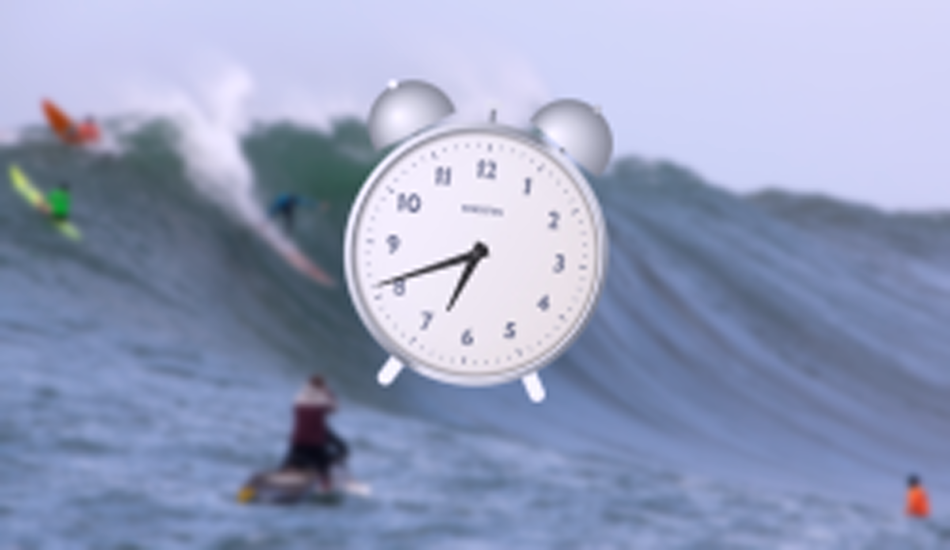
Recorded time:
6 h 41 min
